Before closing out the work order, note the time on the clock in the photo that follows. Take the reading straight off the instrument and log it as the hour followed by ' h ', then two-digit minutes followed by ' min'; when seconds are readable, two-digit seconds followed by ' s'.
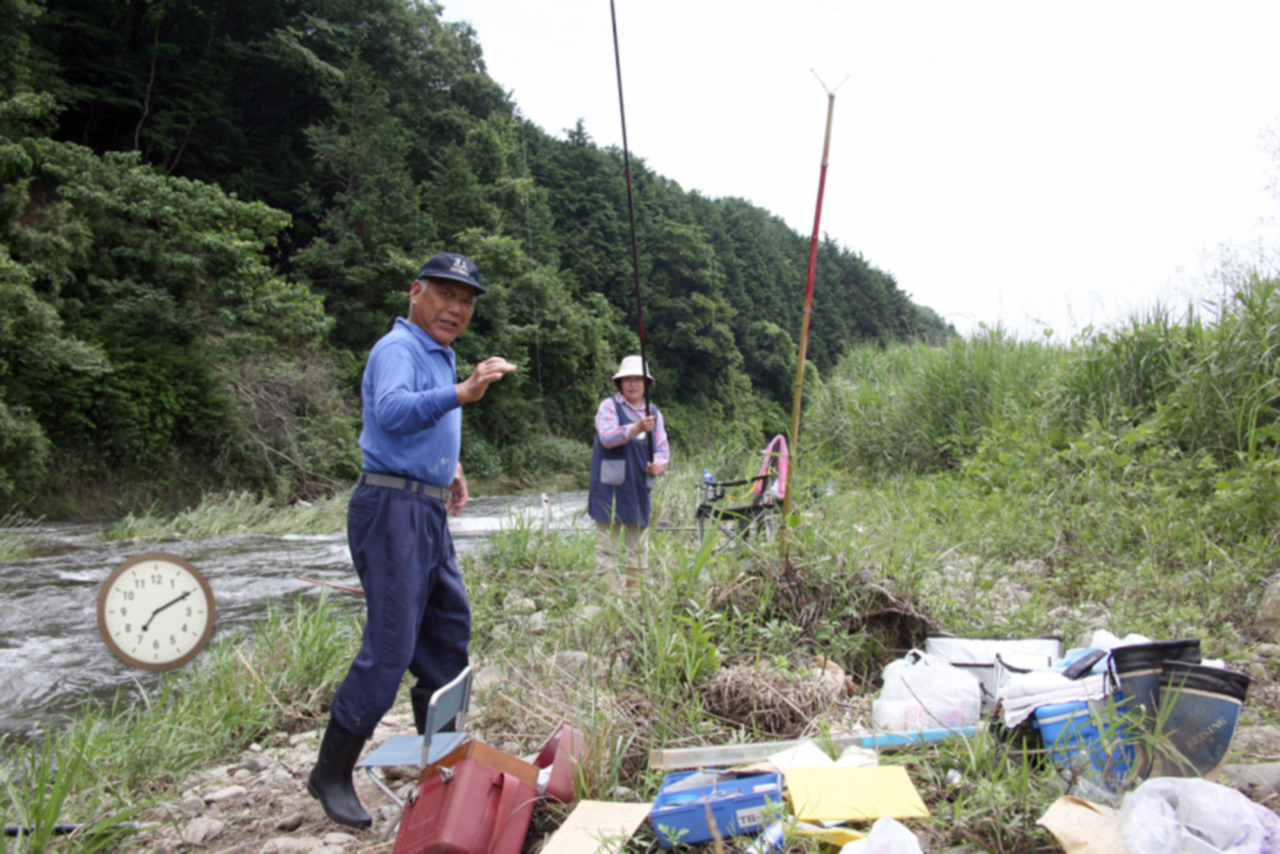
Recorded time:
7 h 10 min
